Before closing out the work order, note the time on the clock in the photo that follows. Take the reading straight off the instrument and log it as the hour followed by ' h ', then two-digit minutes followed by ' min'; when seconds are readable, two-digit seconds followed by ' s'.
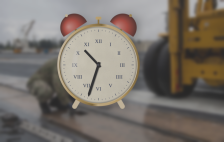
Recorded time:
10 h 33 min
